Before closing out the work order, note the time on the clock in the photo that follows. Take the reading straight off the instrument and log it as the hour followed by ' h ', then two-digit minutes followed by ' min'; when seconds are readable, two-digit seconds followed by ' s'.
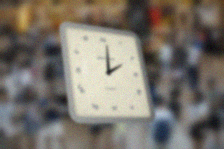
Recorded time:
2 h 01 min
